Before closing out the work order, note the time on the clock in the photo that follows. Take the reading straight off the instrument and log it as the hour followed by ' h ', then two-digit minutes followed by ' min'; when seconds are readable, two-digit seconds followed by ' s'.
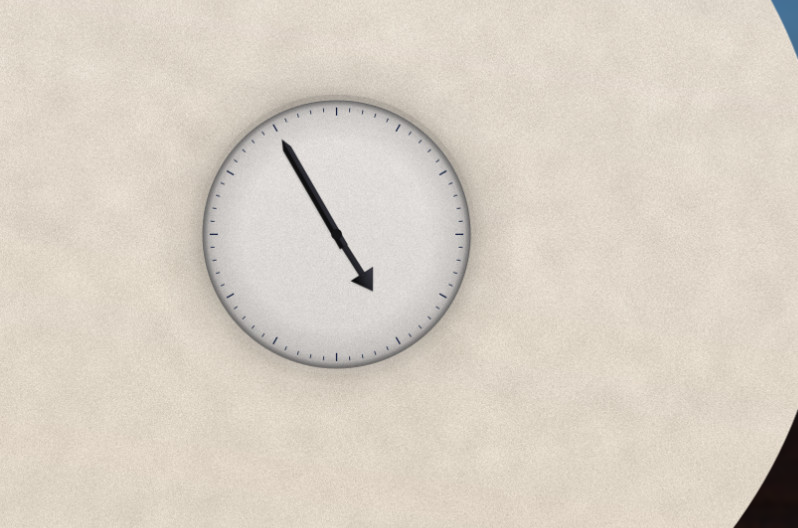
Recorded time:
4 h 55 min
